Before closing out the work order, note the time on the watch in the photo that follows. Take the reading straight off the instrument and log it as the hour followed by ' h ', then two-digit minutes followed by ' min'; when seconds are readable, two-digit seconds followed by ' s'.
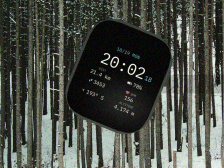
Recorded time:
20 h 02 min
